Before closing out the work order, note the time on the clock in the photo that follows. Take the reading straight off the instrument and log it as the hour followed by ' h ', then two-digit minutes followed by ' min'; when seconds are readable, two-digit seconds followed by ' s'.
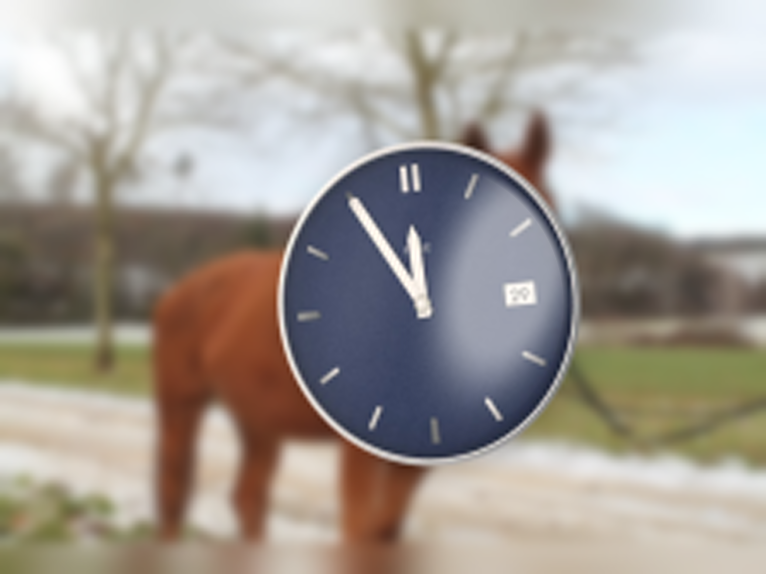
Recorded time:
11 h 55 min
